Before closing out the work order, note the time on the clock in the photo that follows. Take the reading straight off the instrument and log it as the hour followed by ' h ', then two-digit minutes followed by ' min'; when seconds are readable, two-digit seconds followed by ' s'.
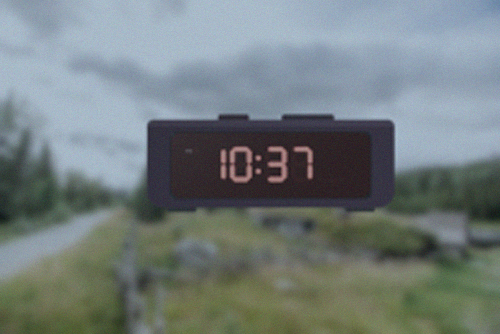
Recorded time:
10 h 37 min
